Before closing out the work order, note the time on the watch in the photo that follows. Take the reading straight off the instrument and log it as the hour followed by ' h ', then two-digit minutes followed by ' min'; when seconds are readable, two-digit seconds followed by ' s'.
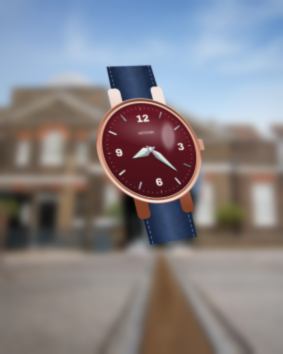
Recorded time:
8 h 23 min
